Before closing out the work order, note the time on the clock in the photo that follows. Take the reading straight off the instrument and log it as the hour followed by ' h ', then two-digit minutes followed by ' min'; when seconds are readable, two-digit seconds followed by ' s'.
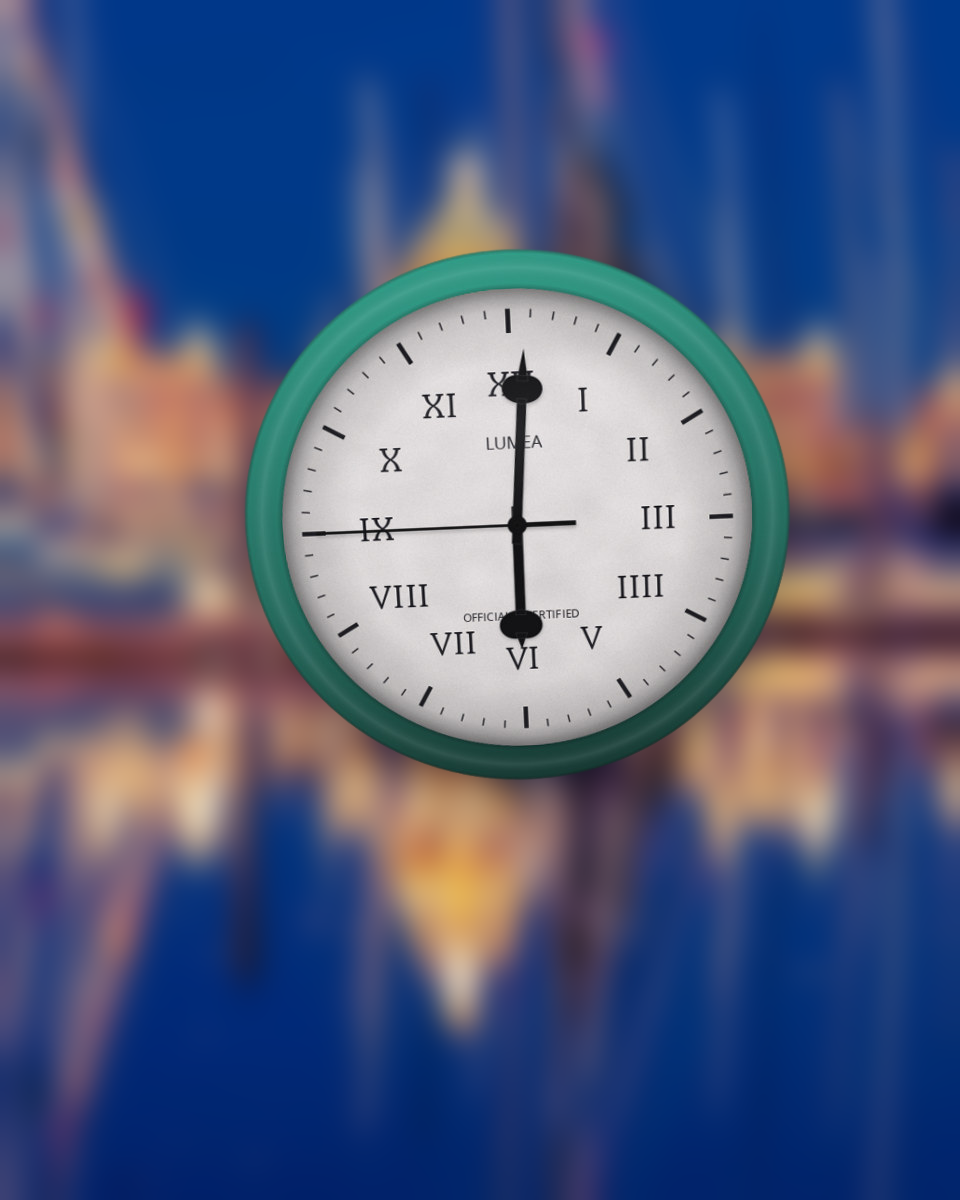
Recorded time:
6 h 00 min 45 s
